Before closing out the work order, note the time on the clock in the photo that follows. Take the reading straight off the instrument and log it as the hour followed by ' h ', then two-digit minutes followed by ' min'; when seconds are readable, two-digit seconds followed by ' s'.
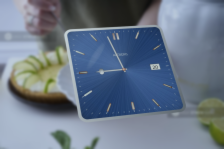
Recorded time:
8 h 58 min
